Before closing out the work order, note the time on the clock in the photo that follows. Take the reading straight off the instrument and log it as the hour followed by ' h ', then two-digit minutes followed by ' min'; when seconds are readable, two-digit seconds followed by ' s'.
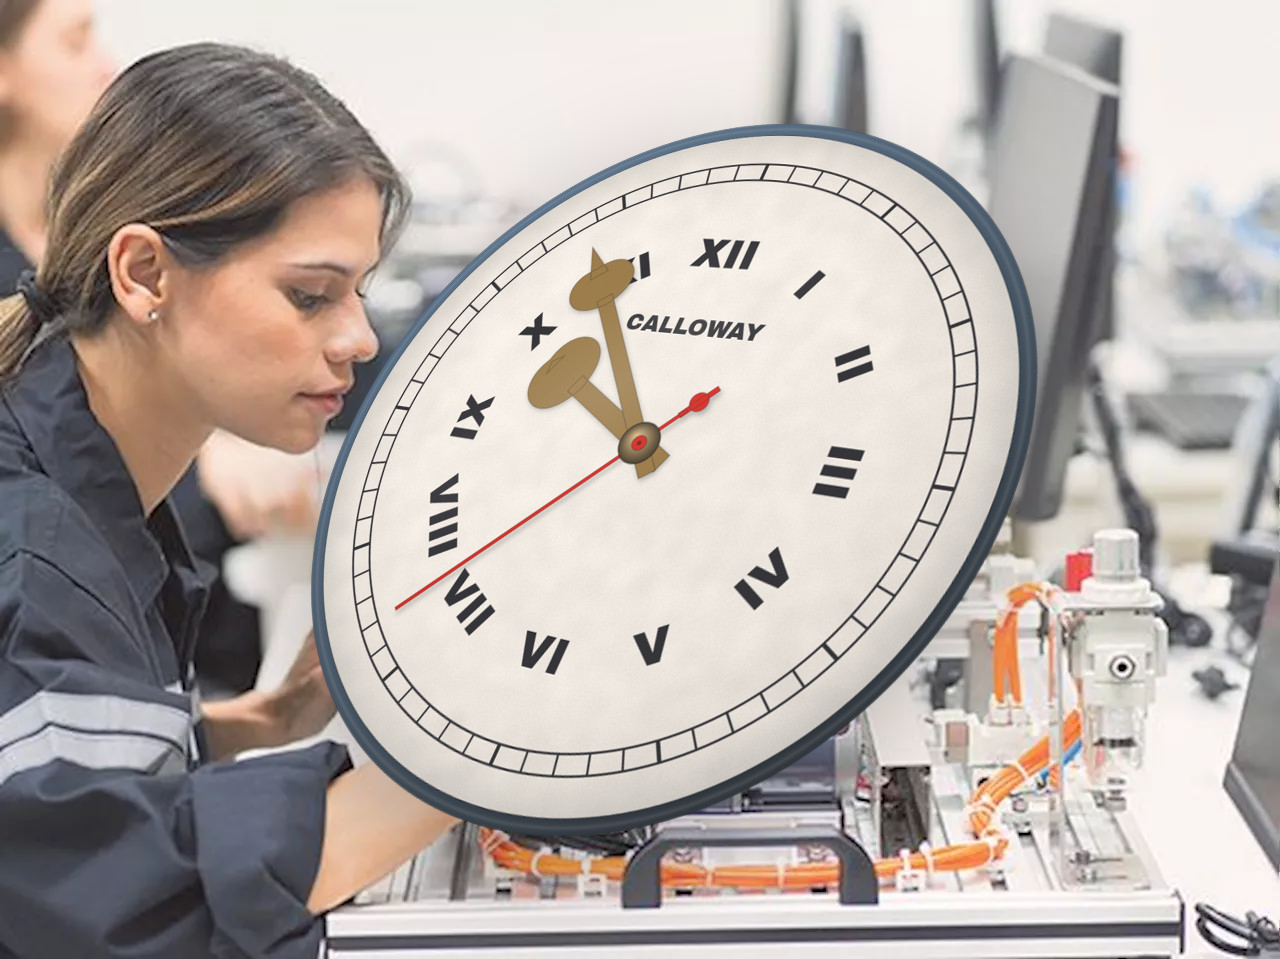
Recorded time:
9 h 53 min 37 s
